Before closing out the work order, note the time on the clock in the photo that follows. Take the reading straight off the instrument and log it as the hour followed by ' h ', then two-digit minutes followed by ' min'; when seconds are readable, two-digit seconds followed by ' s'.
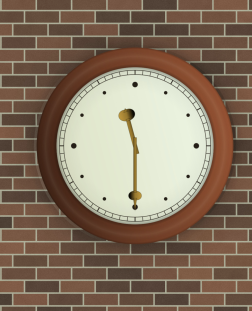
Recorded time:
11 h 30 min
